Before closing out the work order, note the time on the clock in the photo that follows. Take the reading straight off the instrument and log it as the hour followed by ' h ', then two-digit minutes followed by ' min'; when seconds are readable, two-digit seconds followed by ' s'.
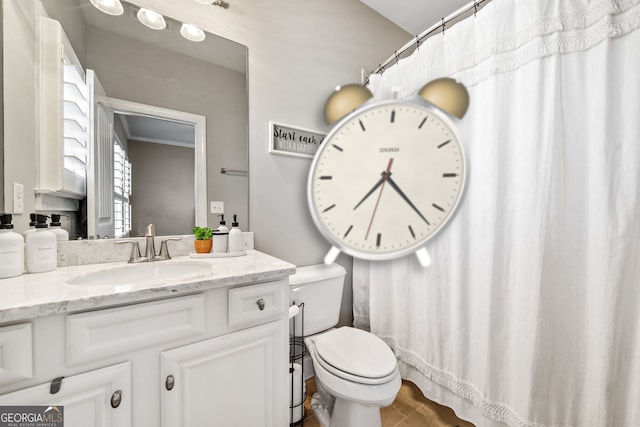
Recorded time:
7 h 22 min 32 s
